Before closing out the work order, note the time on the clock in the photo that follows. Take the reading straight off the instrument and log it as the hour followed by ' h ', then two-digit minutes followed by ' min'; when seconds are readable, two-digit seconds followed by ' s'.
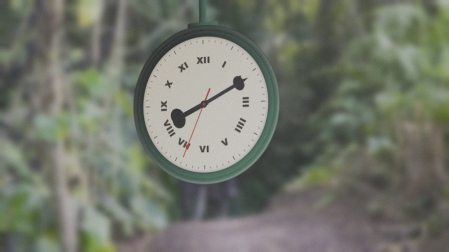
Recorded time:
8 h 10 min 34 s
